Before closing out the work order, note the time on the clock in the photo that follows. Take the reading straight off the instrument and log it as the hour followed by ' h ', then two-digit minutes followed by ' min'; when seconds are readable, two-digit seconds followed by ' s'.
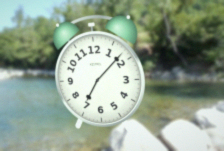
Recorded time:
7 h 08 min
